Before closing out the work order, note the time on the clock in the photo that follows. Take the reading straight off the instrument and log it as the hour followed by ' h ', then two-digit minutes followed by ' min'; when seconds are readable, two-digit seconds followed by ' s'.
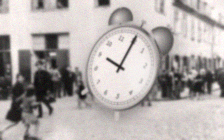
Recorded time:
9 h 00 min
